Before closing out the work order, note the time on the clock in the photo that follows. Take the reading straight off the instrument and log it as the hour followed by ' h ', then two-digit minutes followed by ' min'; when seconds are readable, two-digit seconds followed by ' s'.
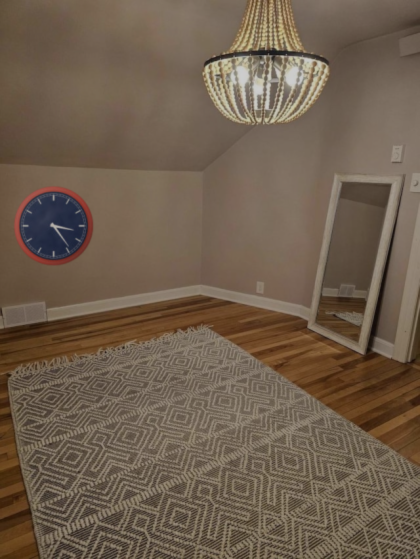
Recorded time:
3 h 24 min
